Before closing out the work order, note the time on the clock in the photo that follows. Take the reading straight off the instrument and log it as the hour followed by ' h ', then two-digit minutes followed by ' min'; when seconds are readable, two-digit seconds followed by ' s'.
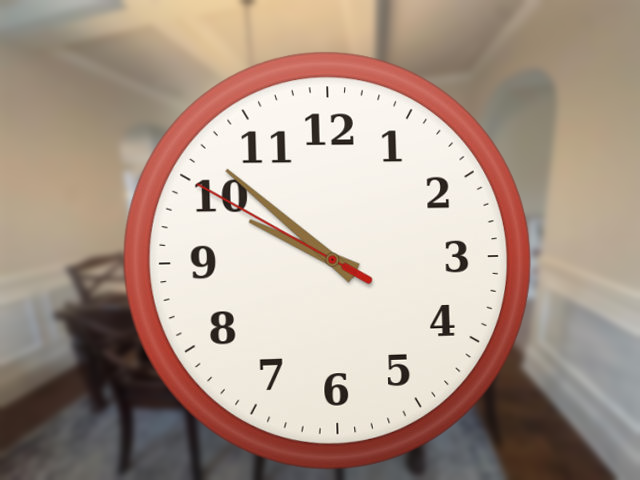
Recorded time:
9 h 51 min 50 s
